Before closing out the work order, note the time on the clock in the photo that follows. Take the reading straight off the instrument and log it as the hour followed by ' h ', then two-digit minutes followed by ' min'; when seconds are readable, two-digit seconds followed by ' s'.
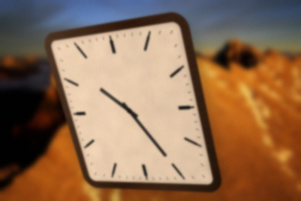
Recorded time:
10 h 25 min
